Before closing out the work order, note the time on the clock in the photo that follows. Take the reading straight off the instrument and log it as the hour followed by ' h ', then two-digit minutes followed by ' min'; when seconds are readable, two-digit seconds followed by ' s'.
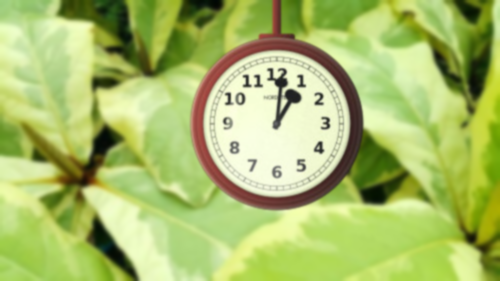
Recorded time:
1 h 01 min
